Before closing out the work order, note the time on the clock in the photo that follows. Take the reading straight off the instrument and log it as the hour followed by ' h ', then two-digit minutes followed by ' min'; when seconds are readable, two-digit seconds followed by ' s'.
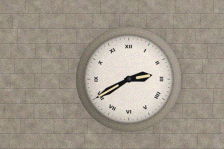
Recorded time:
2 h 40 min
